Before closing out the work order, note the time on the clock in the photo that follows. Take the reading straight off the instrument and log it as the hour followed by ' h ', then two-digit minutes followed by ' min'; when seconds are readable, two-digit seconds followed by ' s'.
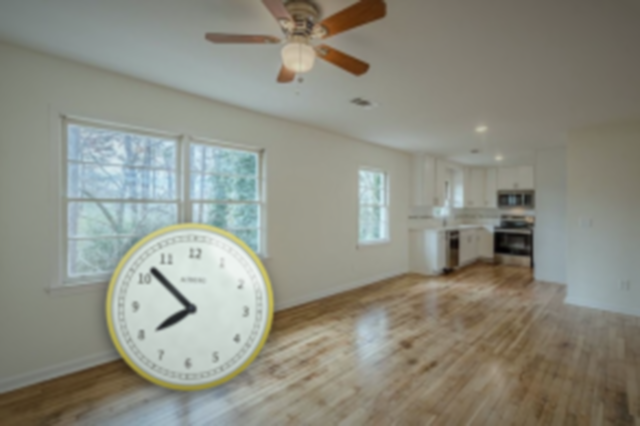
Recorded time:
7 h 52 min
